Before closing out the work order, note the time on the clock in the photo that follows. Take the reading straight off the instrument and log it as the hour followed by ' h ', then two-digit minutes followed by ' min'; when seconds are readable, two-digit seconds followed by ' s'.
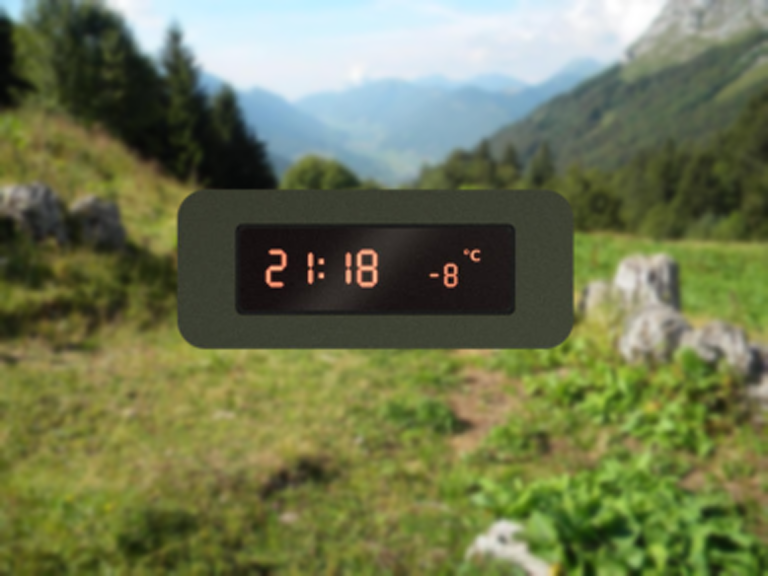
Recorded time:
21 h 18 min
